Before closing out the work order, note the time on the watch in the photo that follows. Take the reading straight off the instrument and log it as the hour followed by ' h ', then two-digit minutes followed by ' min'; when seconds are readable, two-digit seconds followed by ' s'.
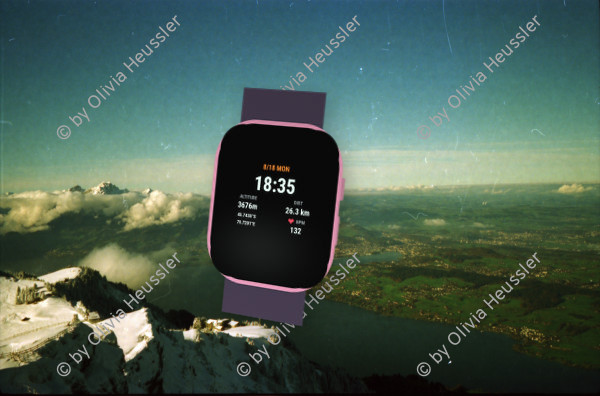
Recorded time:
18 h 35 min
